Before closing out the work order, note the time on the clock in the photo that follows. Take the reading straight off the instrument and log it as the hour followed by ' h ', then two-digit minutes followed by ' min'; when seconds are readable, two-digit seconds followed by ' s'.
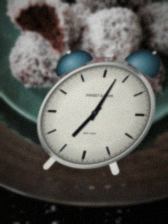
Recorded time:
7 h 03 min
